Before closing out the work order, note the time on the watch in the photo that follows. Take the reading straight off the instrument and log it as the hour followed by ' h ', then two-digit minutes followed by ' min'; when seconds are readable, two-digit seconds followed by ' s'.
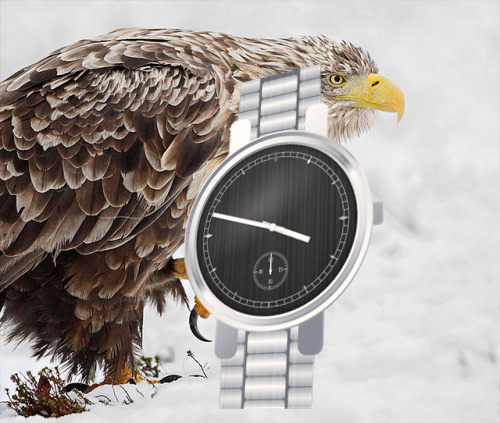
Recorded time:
3 h 48 min
